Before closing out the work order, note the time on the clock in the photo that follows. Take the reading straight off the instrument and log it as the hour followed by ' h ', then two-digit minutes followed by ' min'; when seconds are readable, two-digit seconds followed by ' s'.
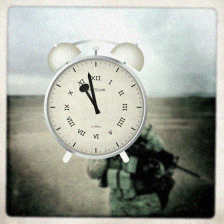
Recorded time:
10 h 58 min
